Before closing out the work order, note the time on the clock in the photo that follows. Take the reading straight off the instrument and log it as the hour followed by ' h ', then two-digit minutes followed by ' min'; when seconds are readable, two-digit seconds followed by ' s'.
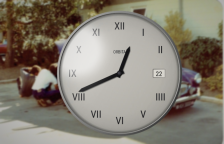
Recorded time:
12 h 41 min
